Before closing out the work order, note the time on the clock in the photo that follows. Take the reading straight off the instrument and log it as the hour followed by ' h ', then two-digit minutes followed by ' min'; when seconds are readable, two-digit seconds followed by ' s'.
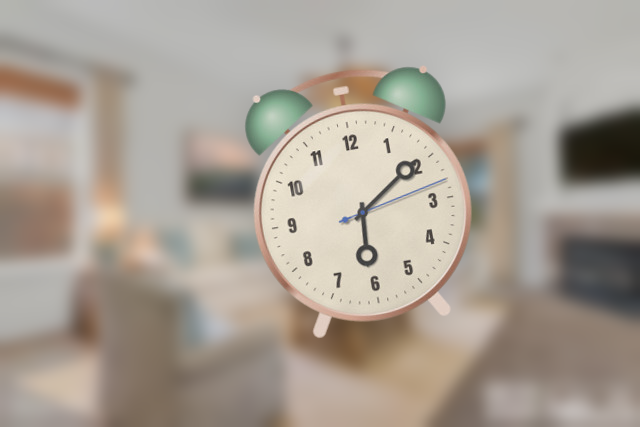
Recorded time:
6 h 09 min 13 s
